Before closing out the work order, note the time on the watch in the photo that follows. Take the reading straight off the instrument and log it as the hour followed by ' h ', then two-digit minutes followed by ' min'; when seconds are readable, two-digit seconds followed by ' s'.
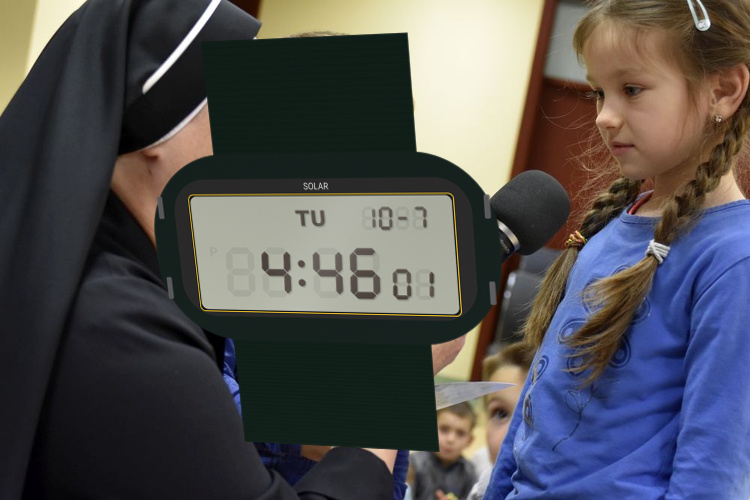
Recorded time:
4 h 46 min 01 s
